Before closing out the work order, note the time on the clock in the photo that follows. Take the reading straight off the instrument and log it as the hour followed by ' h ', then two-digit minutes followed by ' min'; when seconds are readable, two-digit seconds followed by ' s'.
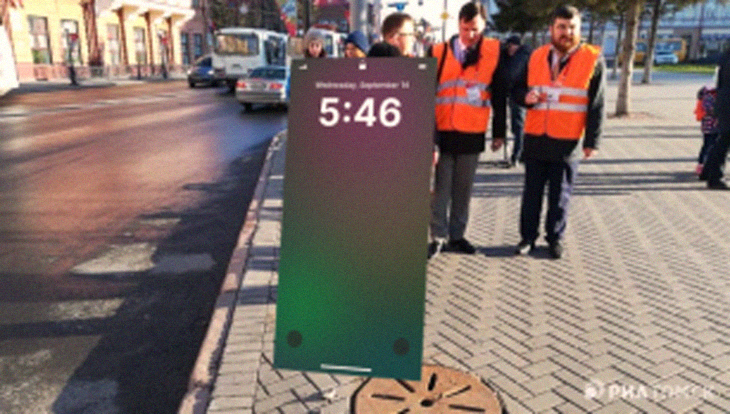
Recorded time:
5 h 46 min
